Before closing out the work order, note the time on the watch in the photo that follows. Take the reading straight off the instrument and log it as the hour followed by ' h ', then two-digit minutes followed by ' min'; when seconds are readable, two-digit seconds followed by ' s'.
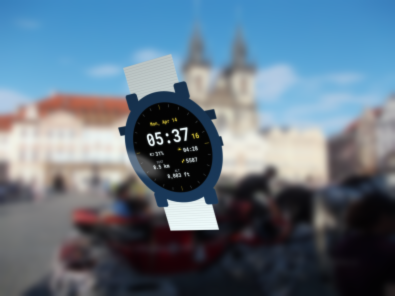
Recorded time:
5 h 37 min
